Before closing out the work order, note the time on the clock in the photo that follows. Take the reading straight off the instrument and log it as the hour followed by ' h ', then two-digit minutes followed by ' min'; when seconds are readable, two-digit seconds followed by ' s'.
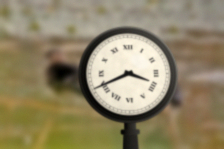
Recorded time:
3 h 41 min
